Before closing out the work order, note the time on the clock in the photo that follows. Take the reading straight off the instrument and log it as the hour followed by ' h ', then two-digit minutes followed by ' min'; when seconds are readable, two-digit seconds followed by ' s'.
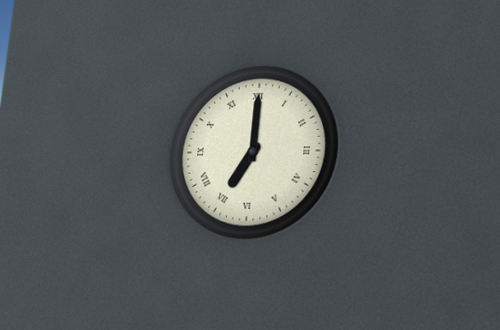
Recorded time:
7 h 00 min
